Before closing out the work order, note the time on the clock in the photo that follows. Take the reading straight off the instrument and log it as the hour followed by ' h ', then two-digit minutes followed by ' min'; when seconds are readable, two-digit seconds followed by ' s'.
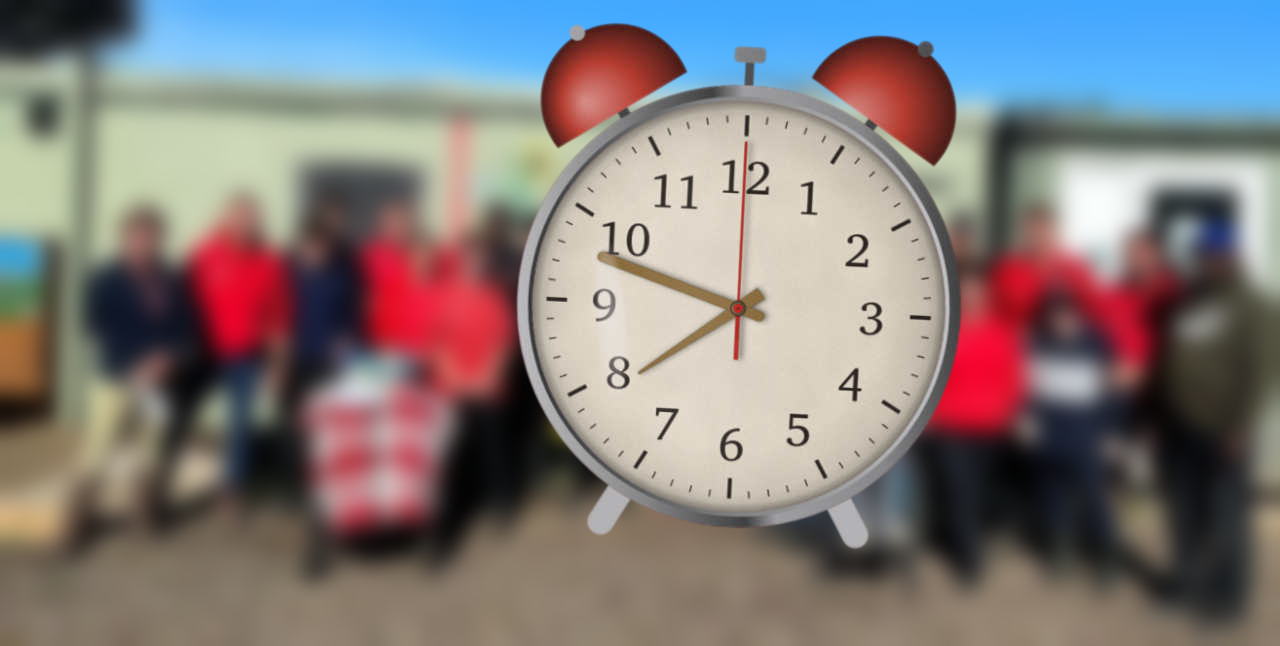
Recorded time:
7 h 48 min 00 s
